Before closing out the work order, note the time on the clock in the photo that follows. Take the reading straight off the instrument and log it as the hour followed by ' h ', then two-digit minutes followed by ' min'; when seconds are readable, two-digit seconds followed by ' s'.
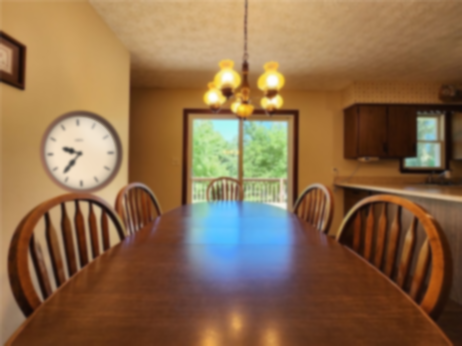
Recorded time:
9 h 37 min
